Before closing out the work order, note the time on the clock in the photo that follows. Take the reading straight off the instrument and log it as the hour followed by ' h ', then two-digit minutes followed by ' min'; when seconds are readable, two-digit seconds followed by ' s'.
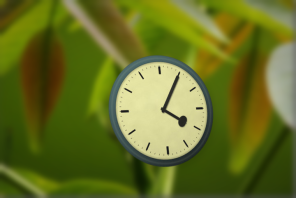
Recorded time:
4 h 05 min
